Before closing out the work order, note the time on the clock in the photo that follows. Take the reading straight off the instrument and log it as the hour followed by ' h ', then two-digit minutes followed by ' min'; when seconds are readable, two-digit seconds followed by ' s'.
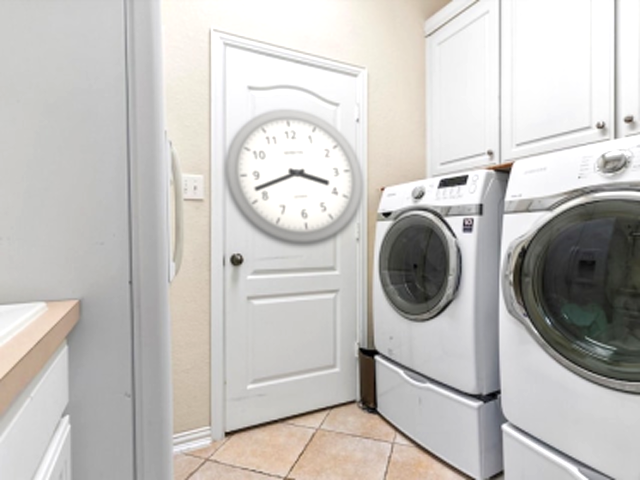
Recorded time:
3 h 42 min
